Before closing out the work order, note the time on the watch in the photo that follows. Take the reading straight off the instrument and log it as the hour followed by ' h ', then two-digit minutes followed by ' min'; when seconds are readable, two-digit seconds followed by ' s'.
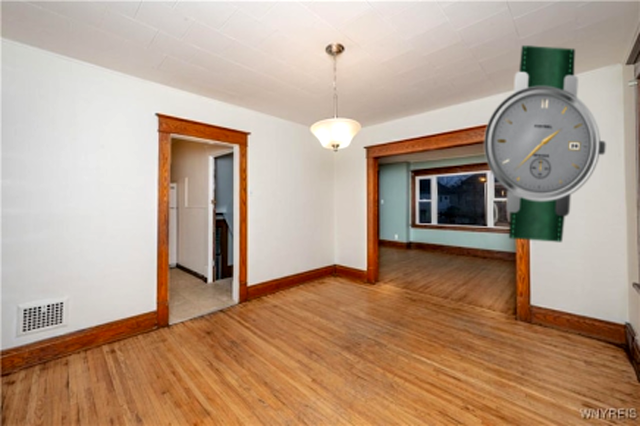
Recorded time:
1 h 37 min
